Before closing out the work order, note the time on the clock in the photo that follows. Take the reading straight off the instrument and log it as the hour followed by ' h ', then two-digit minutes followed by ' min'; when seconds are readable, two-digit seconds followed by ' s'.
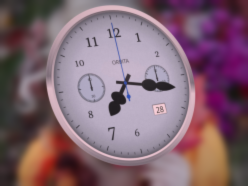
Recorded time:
7 h 17 min
